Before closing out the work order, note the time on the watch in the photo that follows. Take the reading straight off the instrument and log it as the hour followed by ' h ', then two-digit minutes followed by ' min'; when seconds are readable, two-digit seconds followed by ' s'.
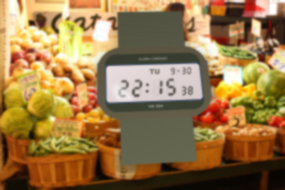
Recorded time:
22 h 15 min
